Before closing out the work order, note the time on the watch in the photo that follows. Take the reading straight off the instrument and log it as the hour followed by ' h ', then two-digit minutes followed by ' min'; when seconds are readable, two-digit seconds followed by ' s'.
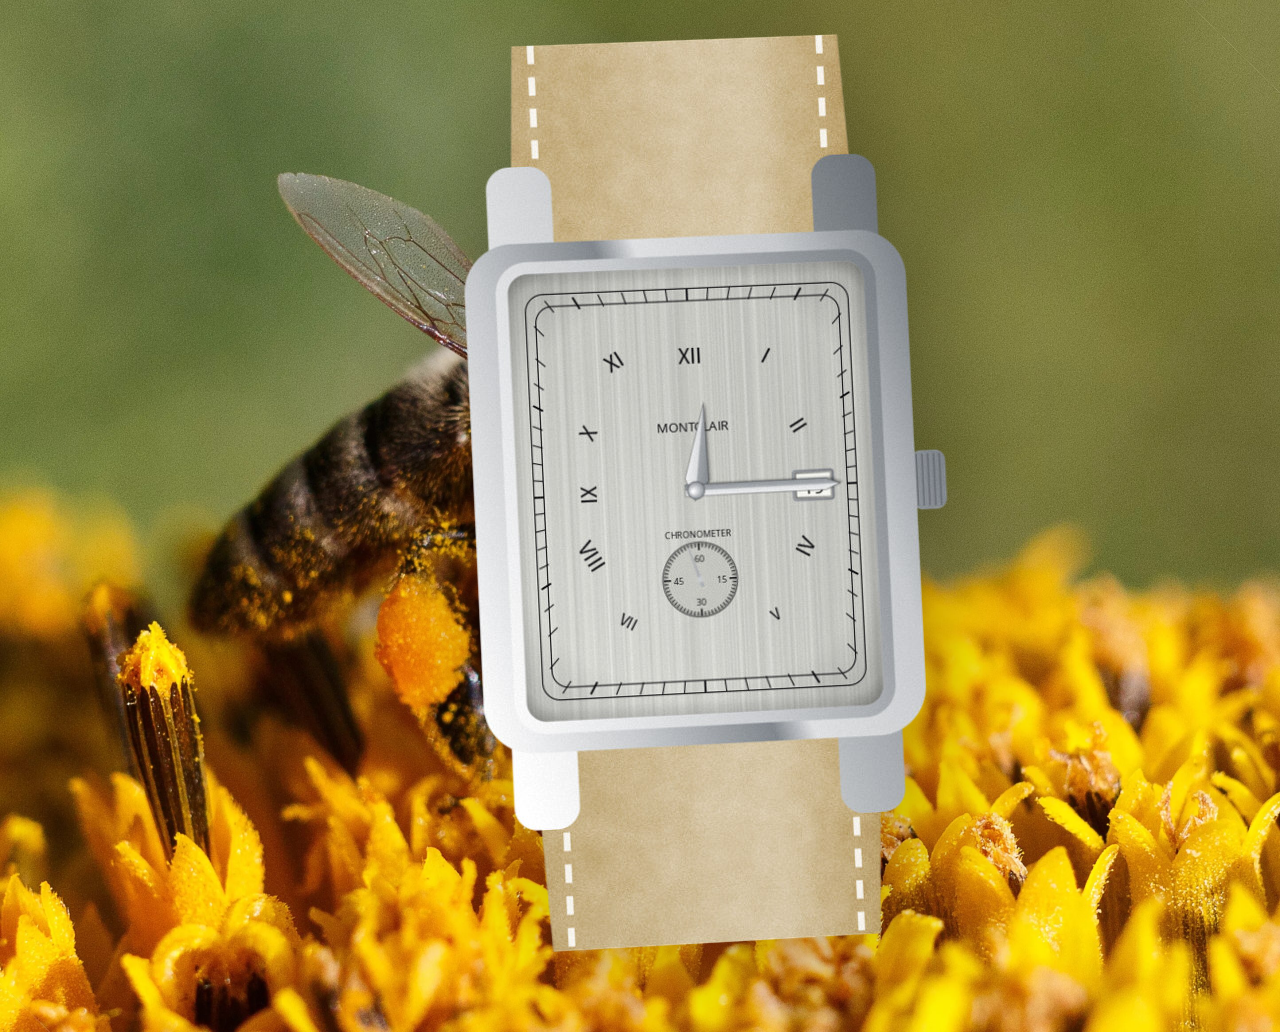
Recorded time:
12 h 14 min 57 s
